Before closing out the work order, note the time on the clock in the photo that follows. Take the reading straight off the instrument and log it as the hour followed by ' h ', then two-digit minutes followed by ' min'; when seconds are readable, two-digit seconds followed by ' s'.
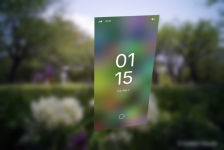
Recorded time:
1 h 15 min
